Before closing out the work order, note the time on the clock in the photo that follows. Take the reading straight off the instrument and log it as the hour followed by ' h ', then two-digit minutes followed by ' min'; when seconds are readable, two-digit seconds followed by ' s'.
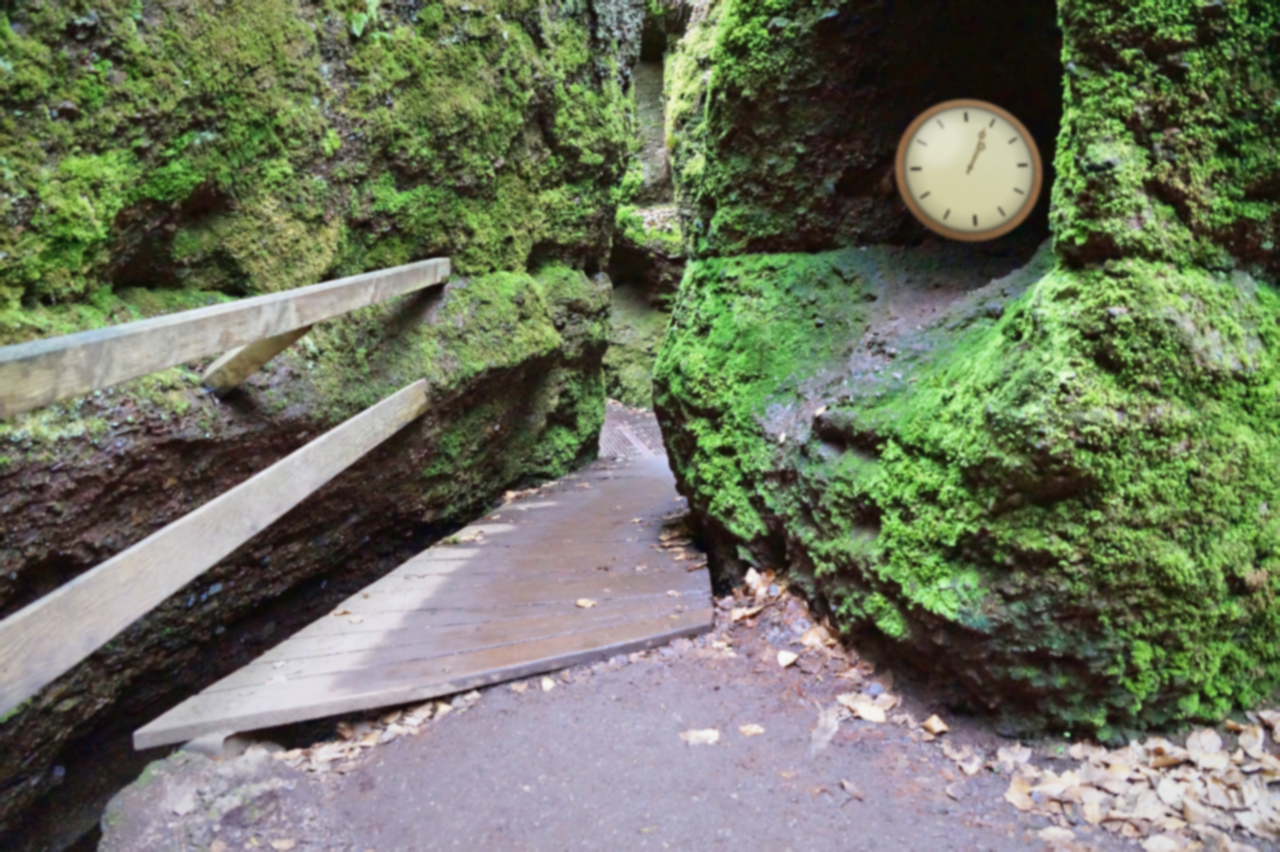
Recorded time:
1 h 04 min
